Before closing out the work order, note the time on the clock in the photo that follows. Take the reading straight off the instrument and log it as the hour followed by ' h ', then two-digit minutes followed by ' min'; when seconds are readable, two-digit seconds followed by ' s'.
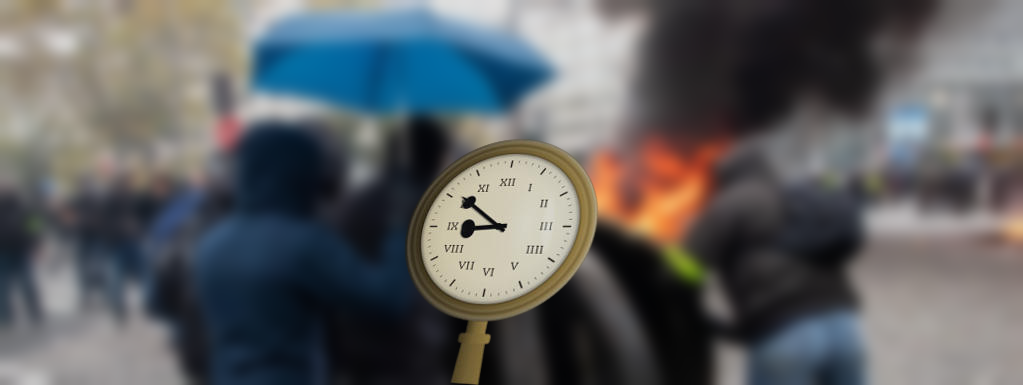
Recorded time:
8 h 51 min
